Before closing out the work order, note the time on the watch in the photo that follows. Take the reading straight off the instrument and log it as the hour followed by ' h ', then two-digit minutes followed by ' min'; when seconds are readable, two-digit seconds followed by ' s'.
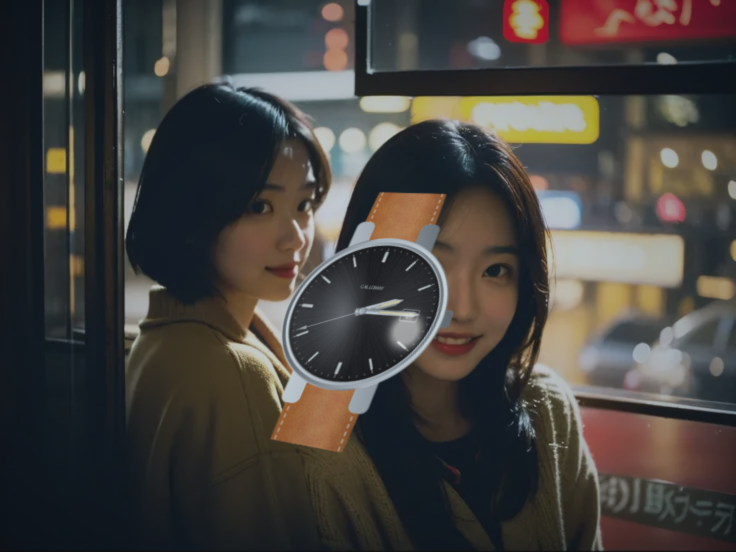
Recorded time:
2 h 14 min 41 s
